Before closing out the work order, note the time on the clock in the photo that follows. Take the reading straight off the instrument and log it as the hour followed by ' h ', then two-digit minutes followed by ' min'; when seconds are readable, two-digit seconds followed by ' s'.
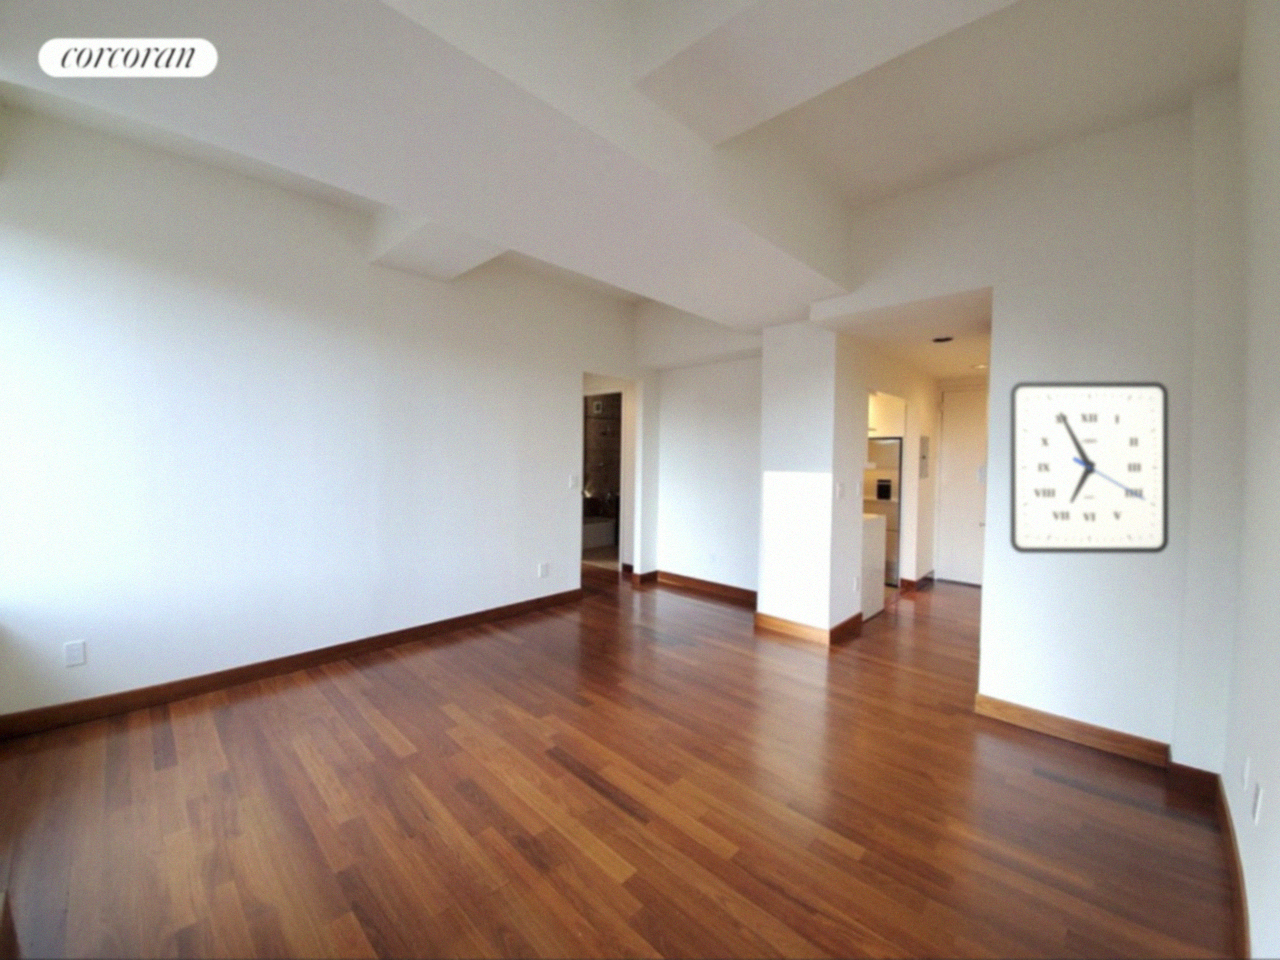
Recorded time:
6 h 55 min 20 s
